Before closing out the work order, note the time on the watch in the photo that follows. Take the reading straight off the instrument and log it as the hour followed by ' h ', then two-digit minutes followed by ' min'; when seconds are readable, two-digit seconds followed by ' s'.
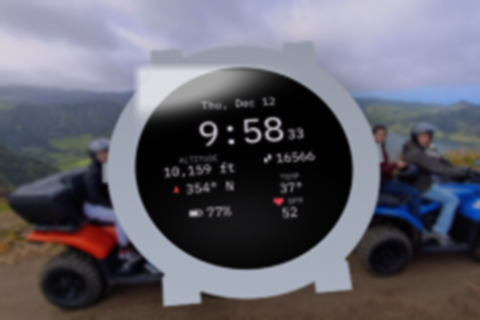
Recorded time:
9 h 58 min
